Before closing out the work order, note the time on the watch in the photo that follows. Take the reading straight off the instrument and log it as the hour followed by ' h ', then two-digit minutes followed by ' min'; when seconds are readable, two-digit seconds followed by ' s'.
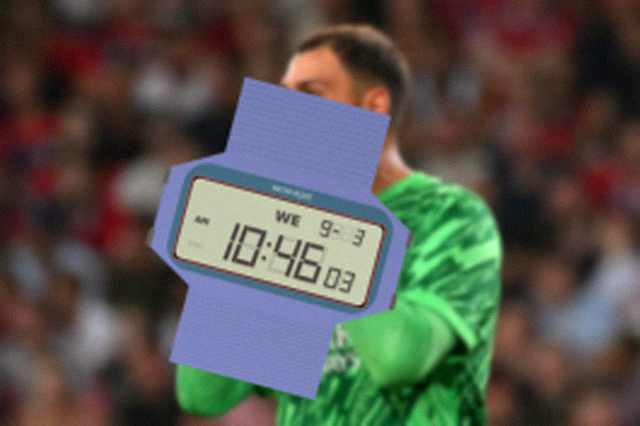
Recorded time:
10 h 46 min 03 s
